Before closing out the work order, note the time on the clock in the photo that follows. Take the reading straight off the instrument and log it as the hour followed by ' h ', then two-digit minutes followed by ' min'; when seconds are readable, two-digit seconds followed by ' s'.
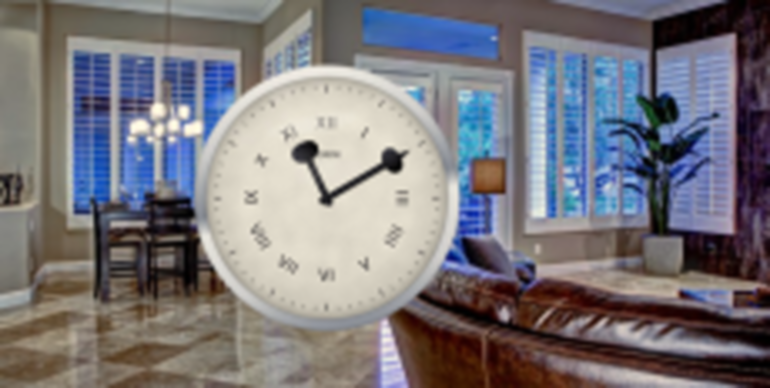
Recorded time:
11 h 10 min
